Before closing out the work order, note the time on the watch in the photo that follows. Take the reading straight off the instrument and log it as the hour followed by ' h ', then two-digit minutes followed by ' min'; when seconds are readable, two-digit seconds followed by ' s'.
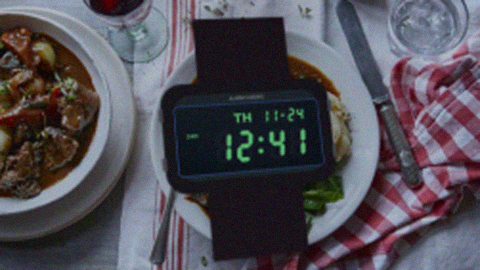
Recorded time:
12 h 41 min
